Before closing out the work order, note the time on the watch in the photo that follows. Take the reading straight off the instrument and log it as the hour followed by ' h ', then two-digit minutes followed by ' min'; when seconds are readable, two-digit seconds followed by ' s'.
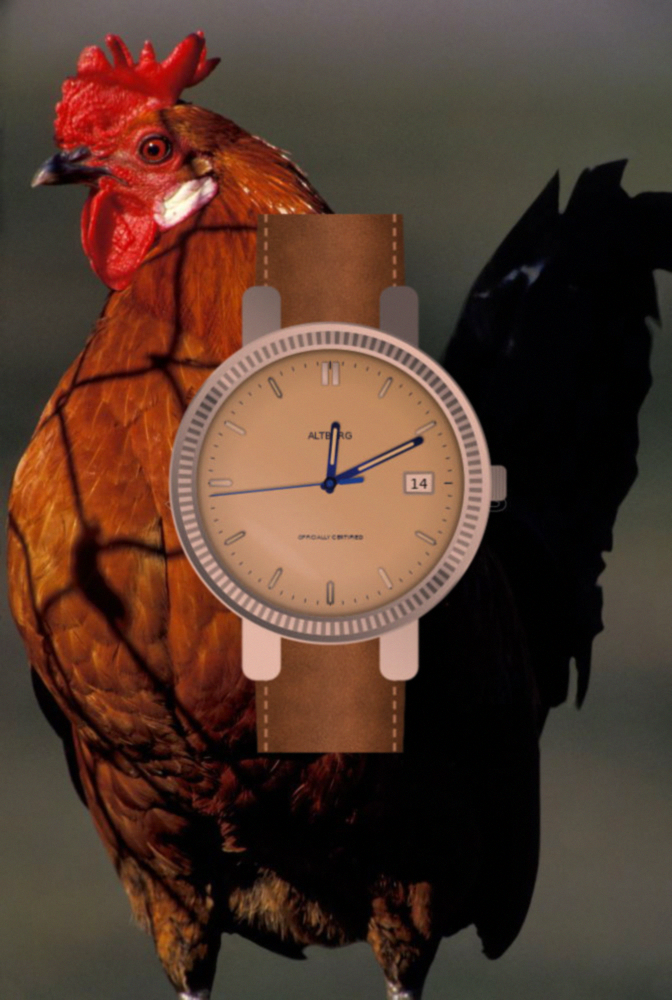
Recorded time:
12 h 10 min 44 s
